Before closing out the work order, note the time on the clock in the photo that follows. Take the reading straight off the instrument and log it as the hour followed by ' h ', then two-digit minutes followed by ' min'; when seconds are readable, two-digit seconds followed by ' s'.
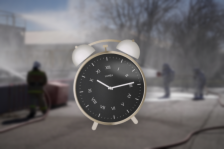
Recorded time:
10 h 14 min
